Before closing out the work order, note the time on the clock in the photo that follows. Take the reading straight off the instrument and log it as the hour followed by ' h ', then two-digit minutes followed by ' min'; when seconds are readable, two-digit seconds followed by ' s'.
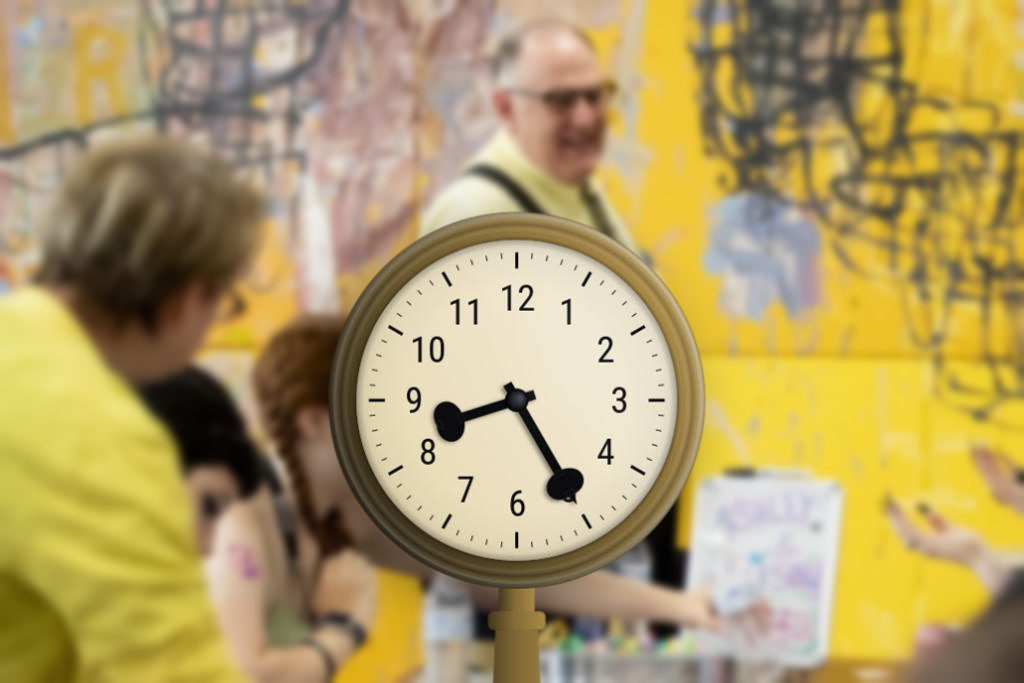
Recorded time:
8 h 25 min
